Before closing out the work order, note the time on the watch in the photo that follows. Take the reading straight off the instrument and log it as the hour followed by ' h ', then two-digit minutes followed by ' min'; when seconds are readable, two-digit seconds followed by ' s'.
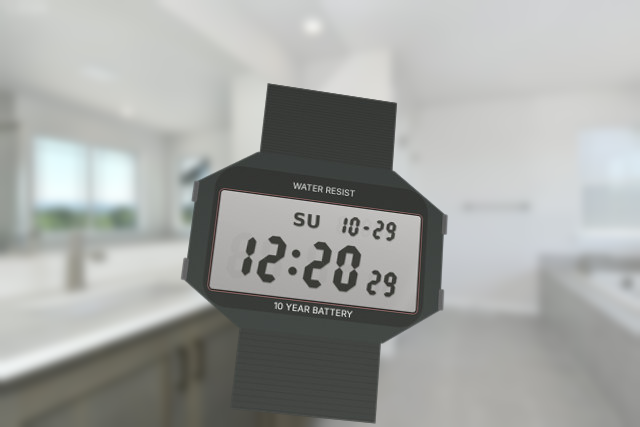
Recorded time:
12 h 20 min 29 s
